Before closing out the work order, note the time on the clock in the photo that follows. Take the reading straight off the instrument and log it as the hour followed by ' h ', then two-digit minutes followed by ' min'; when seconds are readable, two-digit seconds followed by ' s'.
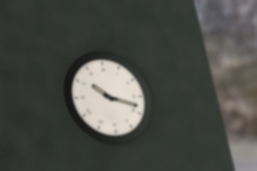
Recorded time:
10 h 18 min
